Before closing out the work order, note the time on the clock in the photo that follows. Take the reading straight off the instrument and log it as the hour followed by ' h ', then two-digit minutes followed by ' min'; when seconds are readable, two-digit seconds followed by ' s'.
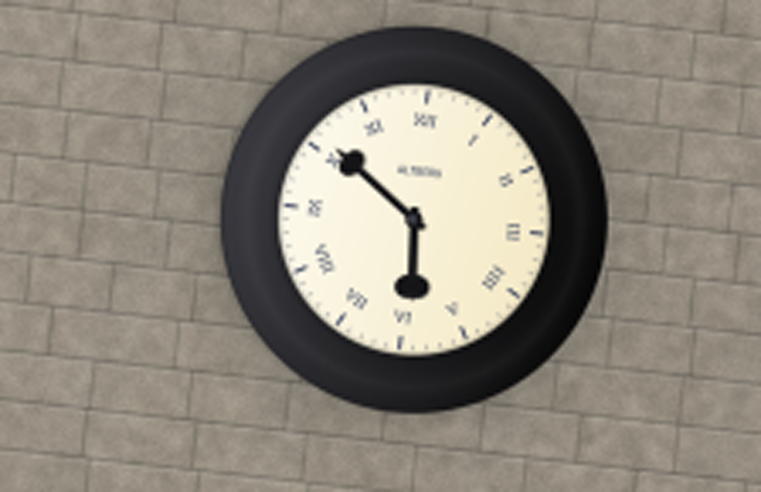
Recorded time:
5 h 51 min
